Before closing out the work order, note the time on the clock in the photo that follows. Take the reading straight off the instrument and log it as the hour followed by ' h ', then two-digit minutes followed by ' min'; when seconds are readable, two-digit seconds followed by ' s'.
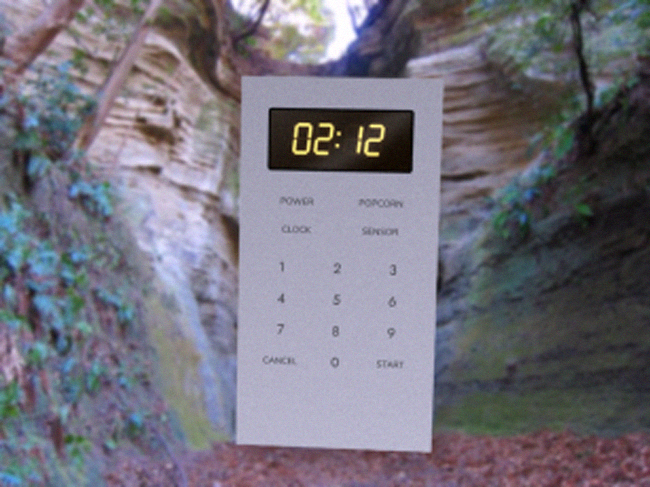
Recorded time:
2 h 12 min
